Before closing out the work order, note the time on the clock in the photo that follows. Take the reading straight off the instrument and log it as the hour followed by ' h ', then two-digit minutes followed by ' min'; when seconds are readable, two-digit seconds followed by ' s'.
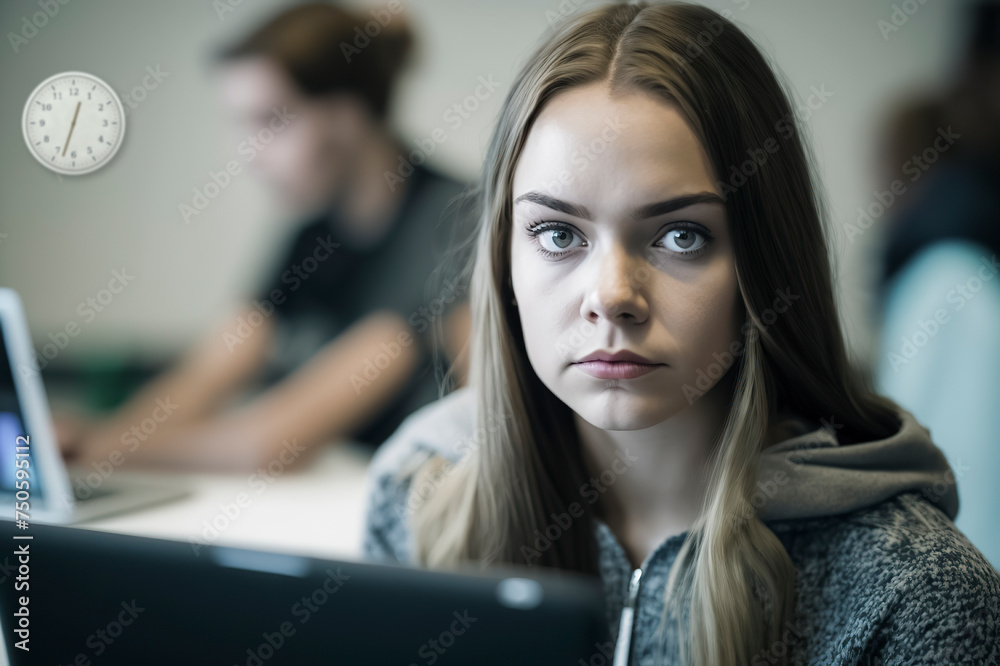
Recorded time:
12 h 33 min
